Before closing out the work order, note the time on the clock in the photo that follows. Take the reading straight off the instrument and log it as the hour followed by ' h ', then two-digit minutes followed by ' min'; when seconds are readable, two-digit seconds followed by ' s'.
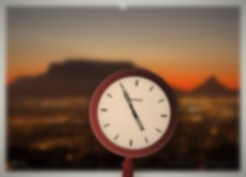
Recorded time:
4 h 55 min
